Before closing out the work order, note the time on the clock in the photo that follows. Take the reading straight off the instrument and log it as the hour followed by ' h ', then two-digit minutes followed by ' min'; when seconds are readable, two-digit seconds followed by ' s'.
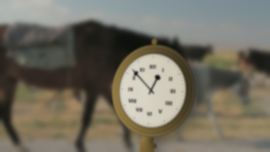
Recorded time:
12 h 52 min
